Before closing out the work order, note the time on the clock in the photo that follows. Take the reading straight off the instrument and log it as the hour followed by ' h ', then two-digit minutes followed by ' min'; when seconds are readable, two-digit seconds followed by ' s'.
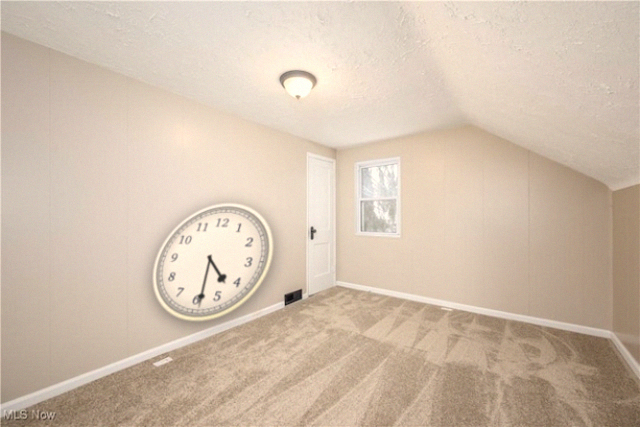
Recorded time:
4 h 29 min
